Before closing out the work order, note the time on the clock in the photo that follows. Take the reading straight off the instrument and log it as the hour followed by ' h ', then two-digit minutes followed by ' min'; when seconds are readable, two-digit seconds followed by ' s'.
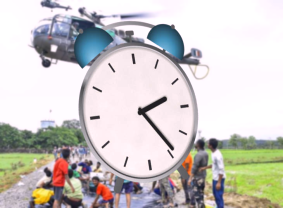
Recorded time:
2 h 24 min
